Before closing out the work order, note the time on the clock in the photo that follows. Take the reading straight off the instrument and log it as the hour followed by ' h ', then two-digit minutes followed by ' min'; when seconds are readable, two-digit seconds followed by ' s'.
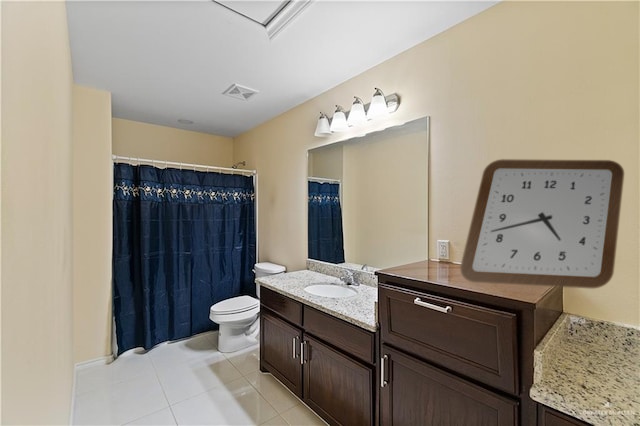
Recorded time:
4 h 42 min
